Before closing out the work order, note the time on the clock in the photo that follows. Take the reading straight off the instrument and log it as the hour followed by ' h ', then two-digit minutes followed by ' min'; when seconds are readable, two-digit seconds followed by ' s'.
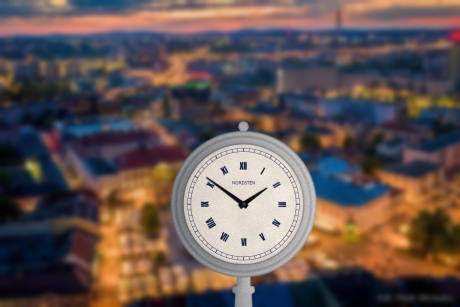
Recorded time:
1 h 51 min
